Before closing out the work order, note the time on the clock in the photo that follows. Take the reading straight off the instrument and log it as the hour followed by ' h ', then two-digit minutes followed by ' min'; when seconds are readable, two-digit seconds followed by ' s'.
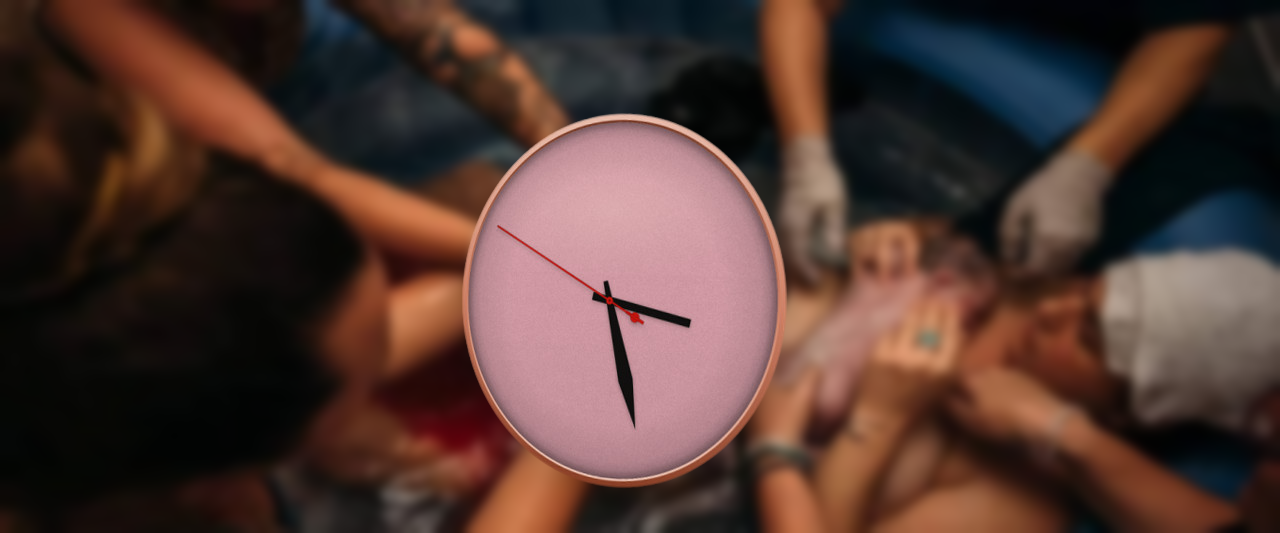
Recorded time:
3 h 27 min 50 s
